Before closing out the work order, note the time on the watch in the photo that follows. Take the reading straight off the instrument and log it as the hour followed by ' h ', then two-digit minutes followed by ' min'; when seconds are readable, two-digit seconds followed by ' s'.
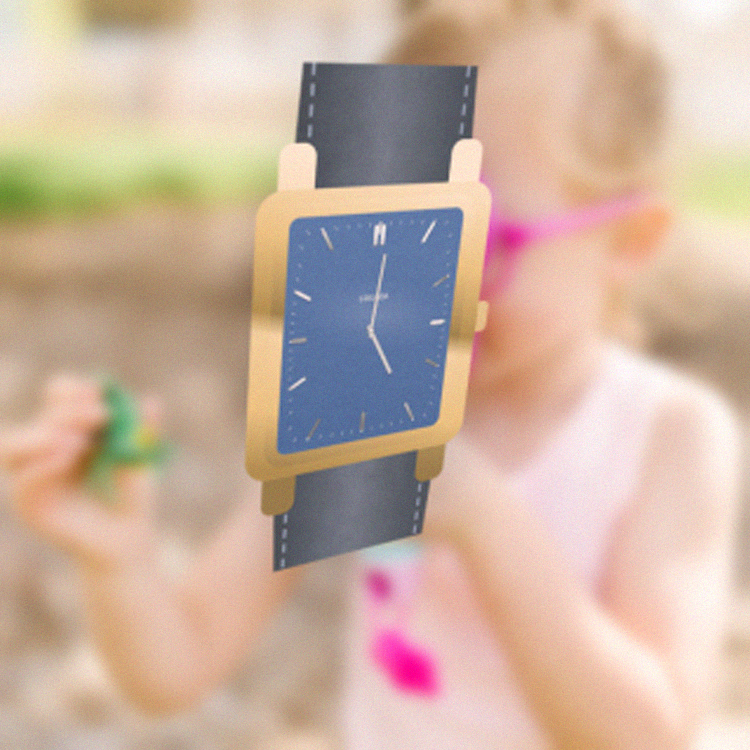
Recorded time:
5 h 01 min
